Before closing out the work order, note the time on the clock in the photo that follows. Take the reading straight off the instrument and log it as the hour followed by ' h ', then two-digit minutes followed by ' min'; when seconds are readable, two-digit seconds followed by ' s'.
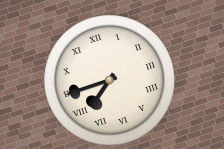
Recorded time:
7 h 45 min
